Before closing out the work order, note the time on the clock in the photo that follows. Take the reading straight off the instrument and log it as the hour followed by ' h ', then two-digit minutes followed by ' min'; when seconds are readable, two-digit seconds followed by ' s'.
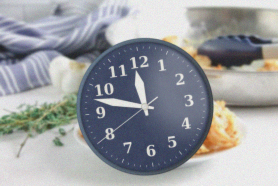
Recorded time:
11 h 47 min 40 s
